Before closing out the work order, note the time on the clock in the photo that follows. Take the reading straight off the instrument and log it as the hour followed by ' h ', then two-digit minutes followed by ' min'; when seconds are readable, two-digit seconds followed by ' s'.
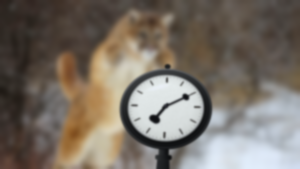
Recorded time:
7 h 10 min
